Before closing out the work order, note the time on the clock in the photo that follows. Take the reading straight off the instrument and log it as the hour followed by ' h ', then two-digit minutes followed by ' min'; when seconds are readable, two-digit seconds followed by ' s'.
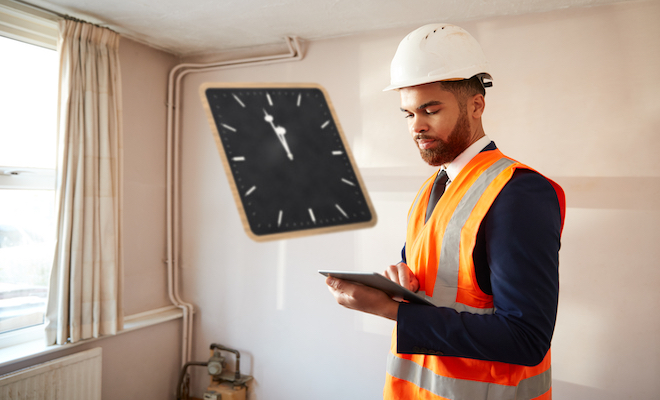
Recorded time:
11 h 58 min
